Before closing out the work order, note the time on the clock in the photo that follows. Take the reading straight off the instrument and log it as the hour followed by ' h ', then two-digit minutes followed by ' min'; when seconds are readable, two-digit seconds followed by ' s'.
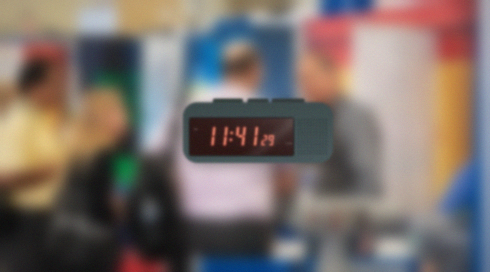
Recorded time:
11 h 41 min
